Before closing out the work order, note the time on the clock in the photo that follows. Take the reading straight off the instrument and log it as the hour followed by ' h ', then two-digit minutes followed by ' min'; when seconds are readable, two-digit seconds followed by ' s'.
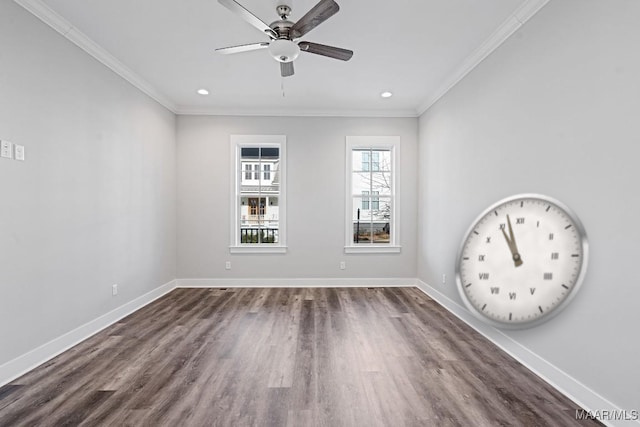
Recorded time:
10 h 57 min
